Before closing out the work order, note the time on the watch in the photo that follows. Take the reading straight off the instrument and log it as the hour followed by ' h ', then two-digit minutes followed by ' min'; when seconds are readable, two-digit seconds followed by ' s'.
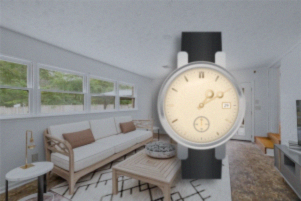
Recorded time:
1 h 10 min
